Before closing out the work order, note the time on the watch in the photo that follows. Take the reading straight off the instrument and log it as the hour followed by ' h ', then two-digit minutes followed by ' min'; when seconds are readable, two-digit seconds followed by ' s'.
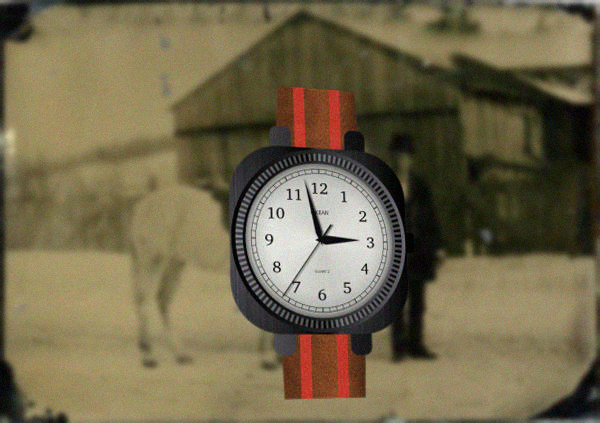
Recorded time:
2 h 57 min 36 s
